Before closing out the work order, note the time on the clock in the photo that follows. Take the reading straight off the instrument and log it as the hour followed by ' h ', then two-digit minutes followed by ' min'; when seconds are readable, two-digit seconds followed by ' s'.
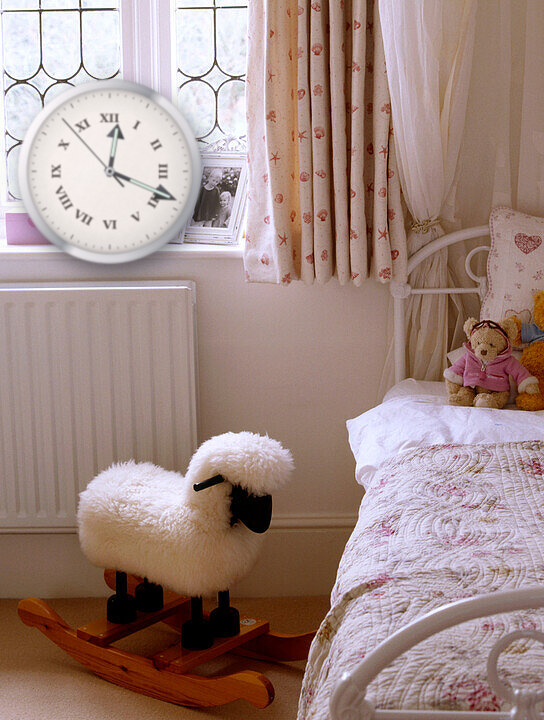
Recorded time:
12 h 18 min 53 s
